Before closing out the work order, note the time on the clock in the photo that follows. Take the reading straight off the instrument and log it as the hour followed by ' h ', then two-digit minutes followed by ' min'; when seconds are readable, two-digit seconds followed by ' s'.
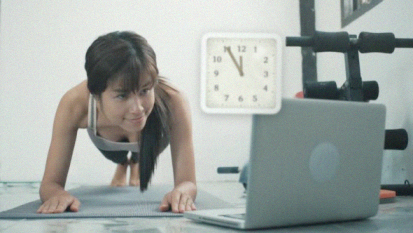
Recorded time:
11 h 55 min
